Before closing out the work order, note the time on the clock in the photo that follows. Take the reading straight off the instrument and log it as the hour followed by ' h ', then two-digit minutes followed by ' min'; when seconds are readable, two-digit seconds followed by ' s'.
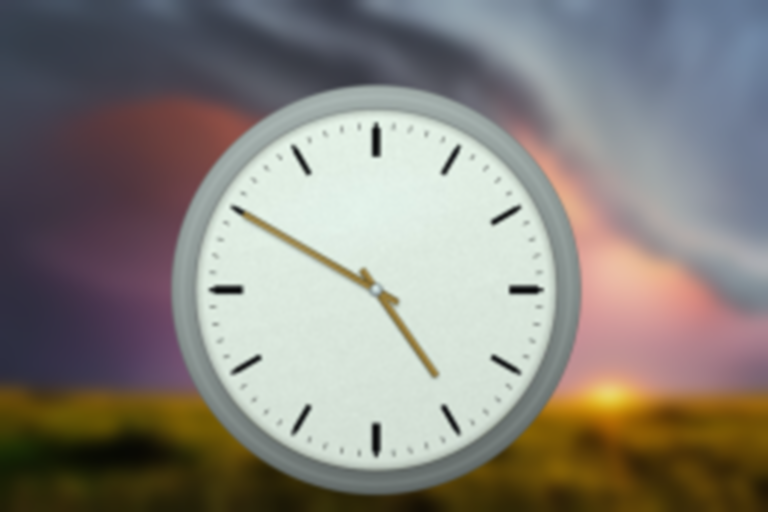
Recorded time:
4 h 50 min
